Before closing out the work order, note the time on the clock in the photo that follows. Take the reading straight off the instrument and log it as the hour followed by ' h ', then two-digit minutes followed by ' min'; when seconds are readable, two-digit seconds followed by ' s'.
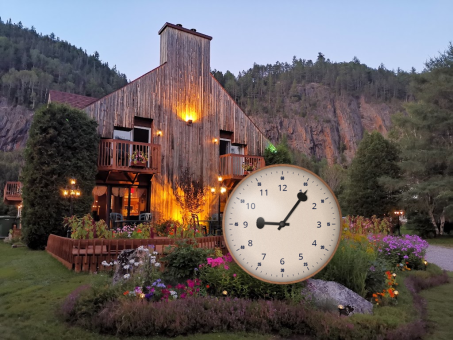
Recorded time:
9 h 06 min
